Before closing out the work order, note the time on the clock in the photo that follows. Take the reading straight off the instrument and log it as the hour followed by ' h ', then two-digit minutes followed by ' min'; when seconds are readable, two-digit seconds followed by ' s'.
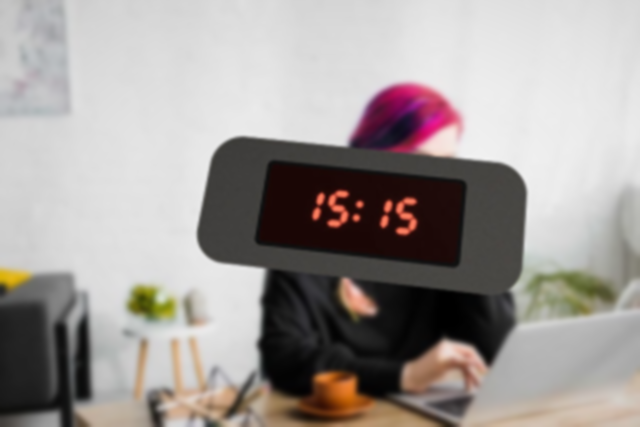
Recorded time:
15 h 15 min
